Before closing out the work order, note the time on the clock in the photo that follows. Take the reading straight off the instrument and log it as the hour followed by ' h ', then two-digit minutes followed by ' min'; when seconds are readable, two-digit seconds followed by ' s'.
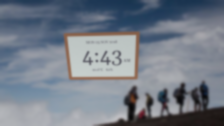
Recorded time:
4 h 43 min
